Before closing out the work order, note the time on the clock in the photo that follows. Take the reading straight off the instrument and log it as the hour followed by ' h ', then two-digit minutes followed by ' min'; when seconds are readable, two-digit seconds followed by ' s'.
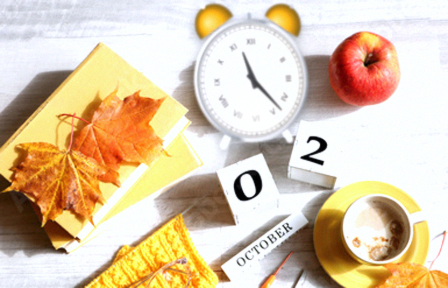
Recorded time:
11 h 23 min
